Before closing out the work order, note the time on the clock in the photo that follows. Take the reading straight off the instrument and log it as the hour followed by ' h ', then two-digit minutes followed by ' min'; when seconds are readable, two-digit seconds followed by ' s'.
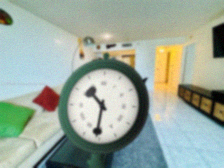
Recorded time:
10 h 31 min
